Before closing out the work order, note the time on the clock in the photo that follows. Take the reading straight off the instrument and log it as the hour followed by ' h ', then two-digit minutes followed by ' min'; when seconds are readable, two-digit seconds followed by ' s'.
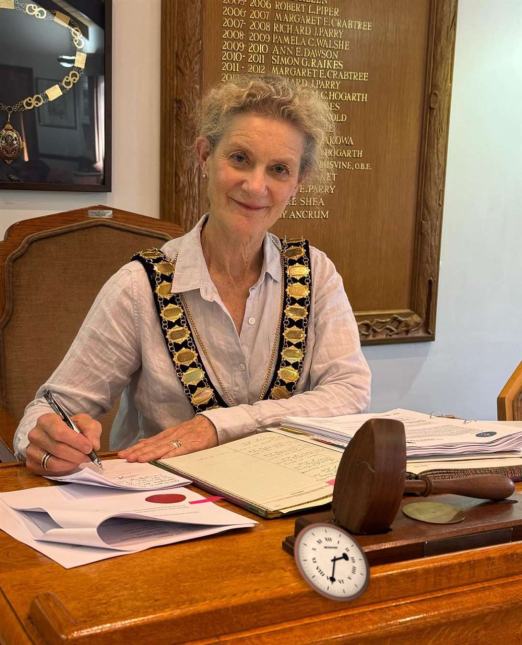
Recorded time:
2 h 34 min
